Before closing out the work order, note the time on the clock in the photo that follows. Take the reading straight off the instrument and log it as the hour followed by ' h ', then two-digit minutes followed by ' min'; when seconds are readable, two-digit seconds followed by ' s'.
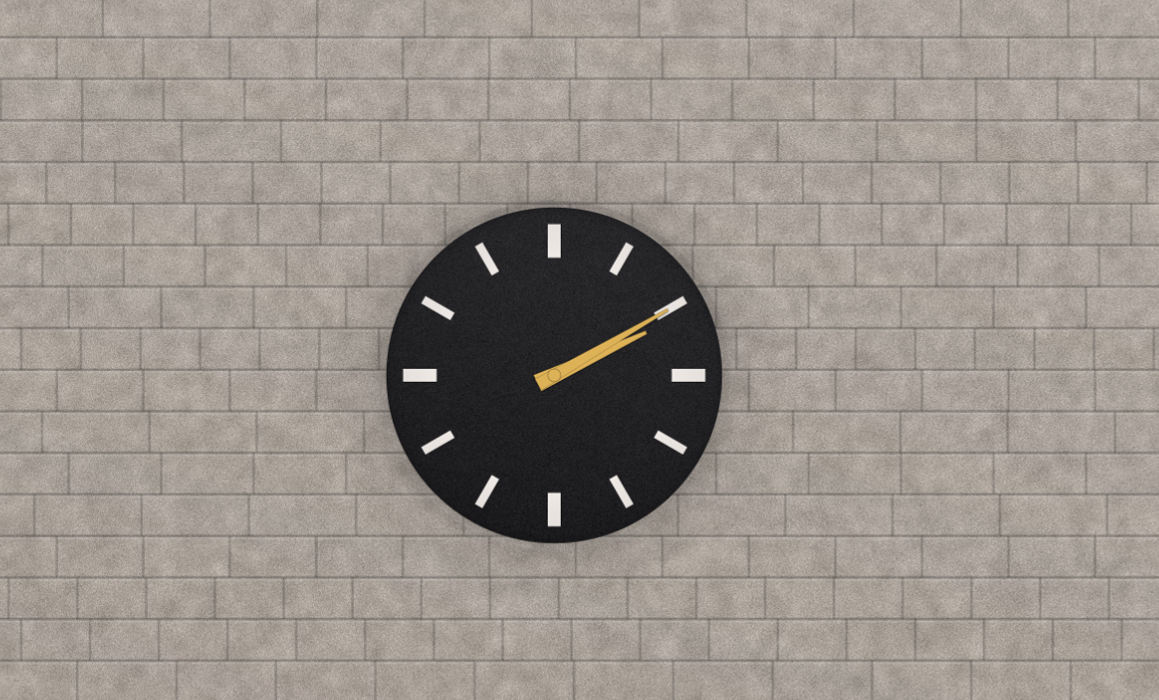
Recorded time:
2 h 10 min
